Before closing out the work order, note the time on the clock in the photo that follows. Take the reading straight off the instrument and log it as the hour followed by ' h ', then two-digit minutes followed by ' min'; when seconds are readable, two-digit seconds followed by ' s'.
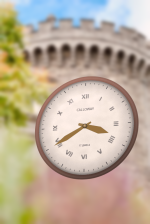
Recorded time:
3 h 40 min
